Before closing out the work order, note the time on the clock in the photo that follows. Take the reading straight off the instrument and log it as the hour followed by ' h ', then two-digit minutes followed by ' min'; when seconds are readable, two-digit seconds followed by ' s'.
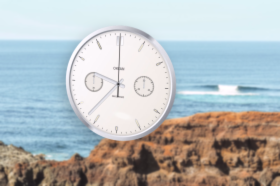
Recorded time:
9 h 37 min
